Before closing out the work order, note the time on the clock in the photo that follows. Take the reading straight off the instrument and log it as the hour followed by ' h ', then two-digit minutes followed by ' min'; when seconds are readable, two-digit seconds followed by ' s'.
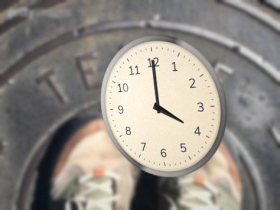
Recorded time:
4 h 00 min
